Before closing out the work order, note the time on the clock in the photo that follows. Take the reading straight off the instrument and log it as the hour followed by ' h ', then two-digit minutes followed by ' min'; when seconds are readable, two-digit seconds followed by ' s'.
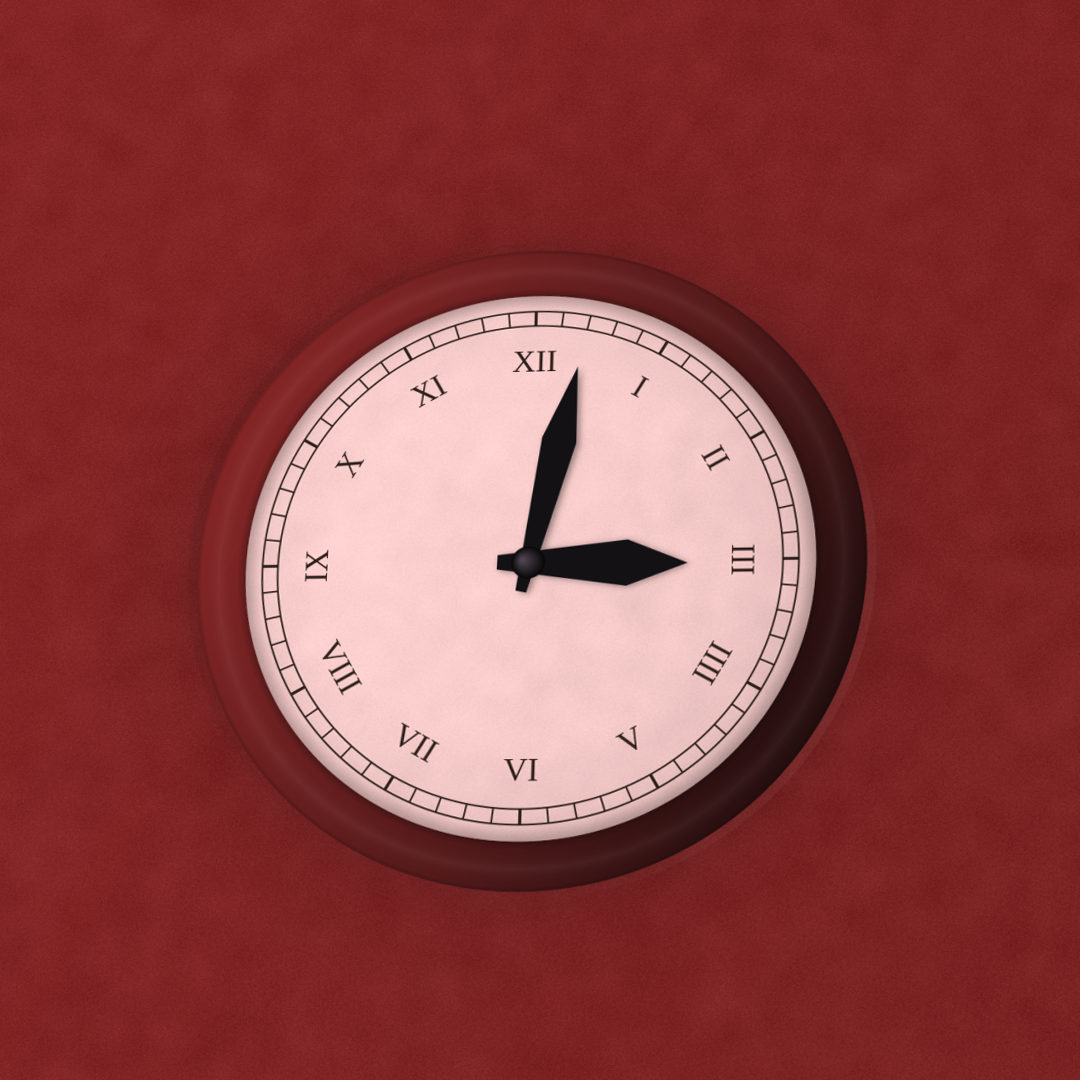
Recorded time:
3 h 02 min
